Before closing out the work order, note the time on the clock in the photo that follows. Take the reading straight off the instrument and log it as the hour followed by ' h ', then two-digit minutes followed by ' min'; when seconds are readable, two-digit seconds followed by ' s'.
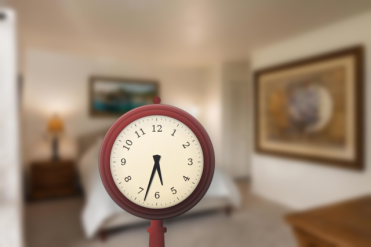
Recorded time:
5 h 33 min
